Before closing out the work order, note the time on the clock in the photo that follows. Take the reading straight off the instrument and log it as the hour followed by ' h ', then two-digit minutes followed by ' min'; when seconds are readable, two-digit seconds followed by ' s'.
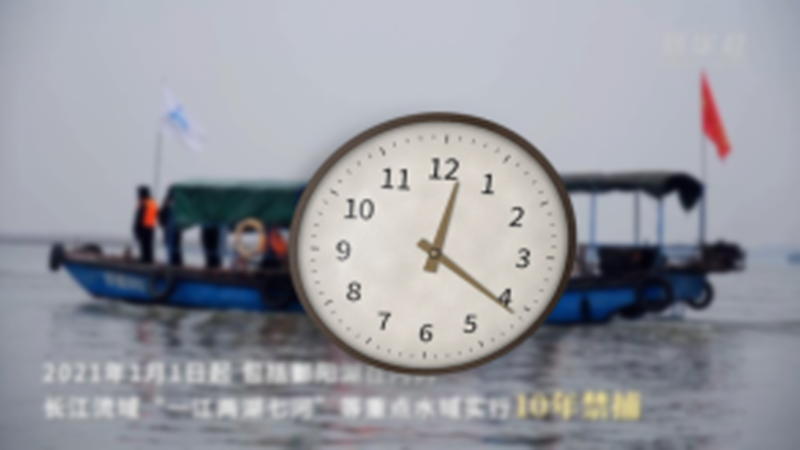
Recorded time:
12 h 21 min
